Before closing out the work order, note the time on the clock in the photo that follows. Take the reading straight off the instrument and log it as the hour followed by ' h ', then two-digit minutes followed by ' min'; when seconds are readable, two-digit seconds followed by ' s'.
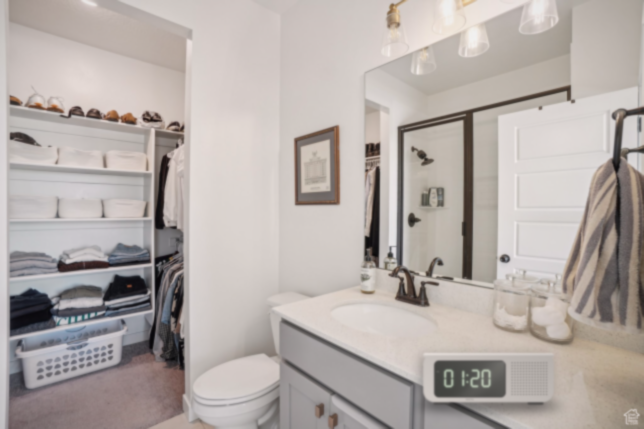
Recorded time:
1 h 20 min
